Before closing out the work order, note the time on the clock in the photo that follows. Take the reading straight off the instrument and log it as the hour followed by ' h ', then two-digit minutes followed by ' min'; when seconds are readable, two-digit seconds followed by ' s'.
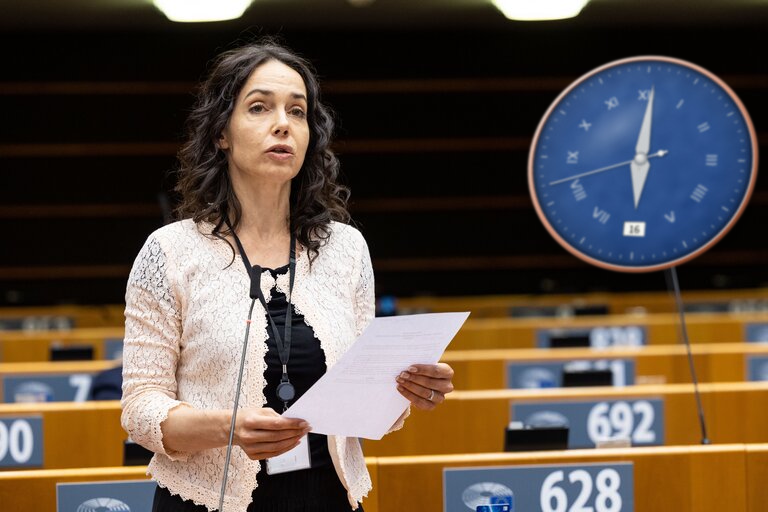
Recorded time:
6 h 00 min 42 s
